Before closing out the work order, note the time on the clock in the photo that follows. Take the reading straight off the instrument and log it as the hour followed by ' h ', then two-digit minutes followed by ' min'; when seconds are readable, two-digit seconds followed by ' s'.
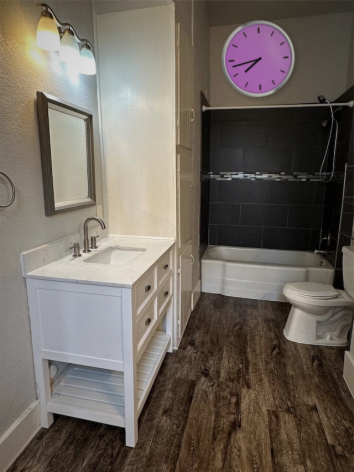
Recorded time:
7 h 43 min
